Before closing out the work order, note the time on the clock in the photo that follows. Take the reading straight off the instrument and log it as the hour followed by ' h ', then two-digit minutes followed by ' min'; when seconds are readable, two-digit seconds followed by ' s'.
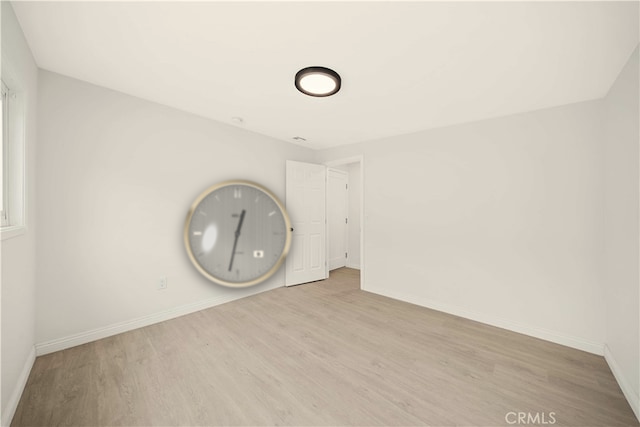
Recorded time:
12 h 32 min
